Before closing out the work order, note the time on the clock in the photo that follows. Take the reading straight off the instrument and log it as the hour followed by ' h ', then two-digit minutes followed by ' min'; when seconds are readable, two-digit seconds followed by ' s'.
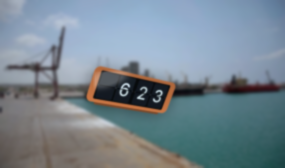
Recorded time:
6 h 23 min
